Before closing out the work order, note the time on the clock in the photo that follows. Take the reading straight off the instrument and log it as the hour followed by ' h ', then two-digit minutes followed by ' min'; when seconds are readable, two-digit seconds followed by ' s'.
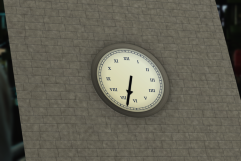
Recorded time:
6 h 33 min
